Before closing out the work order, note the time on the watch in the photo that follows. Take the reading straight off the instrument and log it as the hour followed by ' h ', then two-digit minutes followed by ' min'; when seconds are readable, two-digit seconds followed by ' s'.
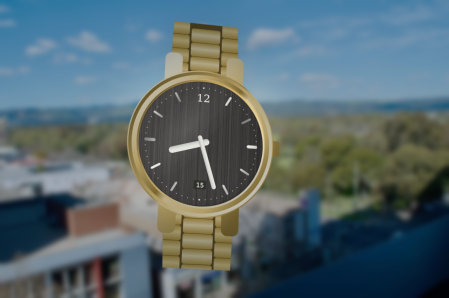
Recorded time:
8 h 27 min
